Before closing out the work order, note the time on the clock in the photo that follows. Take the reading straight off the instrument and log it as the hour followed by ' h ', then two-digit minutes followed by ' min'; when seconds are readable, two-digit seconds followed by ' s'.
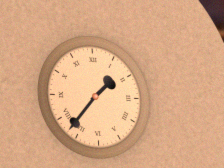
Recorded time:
1 h 37 min
